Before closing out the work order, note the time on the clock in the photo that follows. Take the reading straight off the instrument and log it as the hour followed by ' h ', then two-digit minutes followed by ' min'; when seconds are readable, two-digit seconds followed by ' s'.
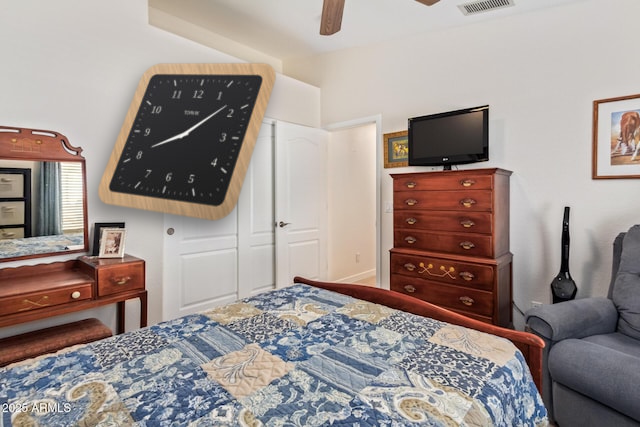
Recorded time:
8 h 08 min
